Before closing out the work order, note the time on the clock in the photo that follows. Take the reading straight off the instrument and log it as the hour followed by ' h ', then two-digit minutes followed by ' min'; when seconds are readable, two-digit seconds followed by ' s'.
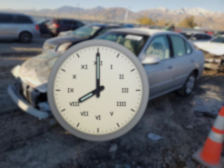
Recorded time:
8 h 00 min
